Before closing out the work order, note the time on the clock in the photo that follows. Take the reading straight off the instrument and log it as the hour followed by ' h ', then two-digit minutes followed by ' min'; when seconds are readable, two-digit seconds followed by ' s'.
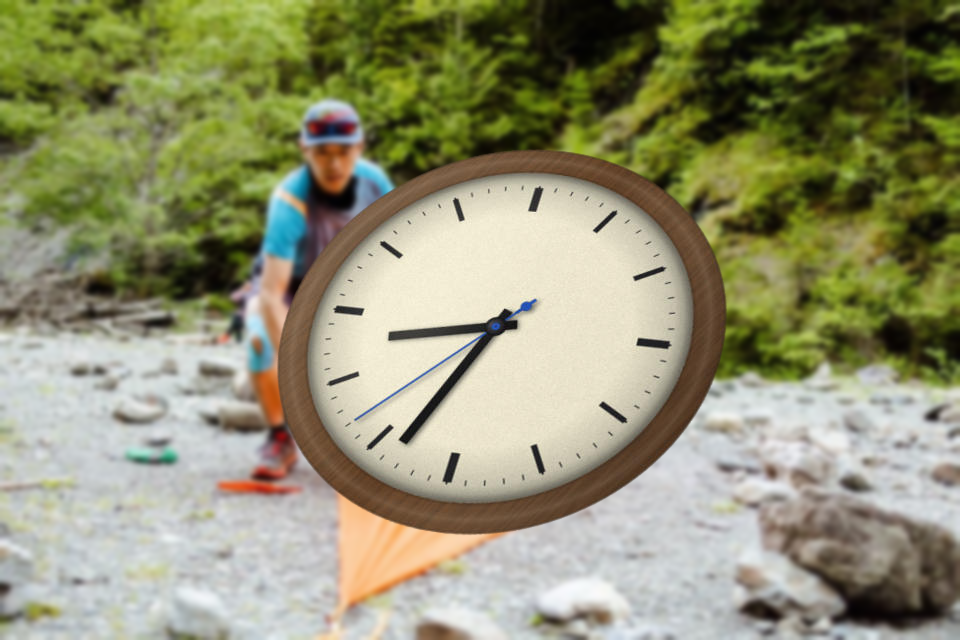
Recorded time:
8 h 33 min 37 s
